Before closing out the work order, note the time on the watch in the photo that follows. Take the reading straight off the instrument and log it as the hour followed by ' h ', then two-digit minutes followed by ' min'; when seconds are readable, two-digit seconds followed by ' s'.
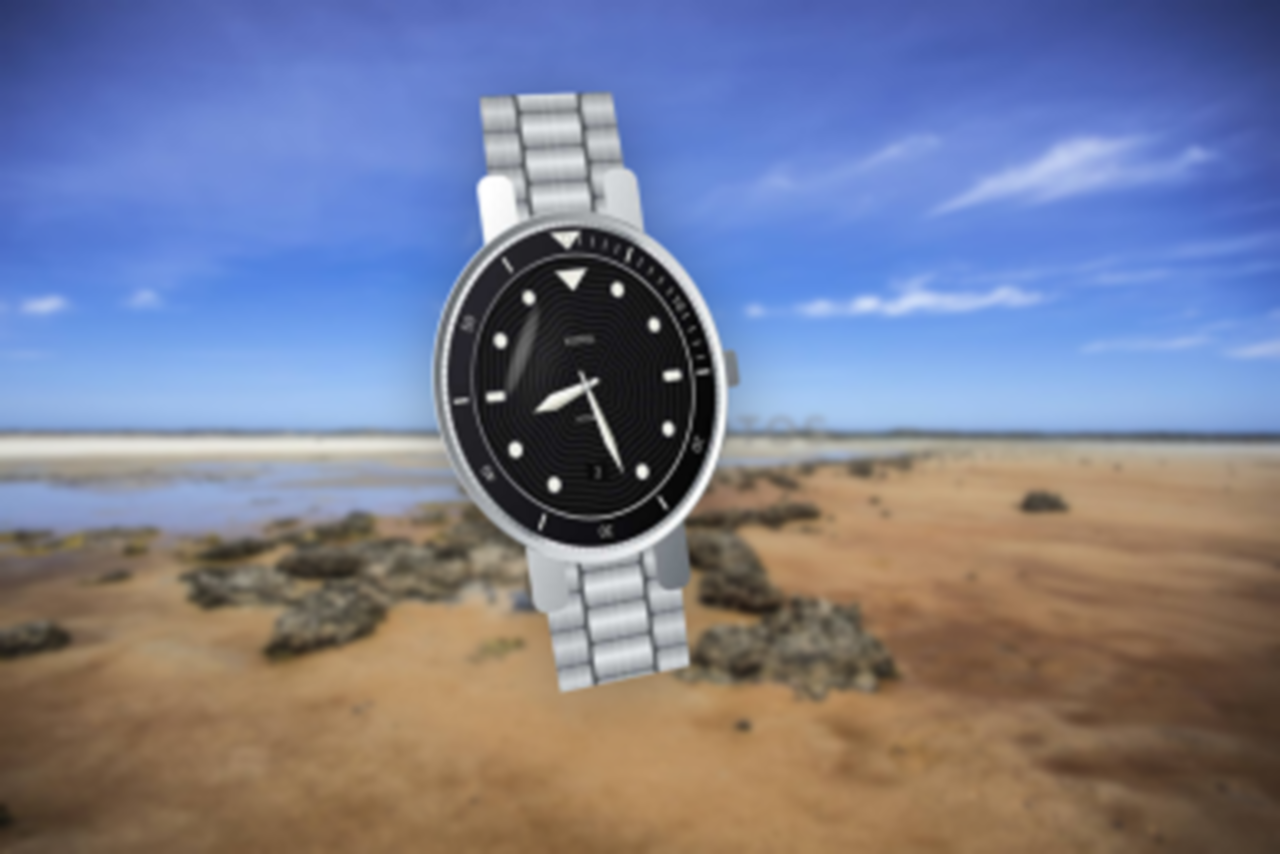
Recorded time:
8 h 27 min
